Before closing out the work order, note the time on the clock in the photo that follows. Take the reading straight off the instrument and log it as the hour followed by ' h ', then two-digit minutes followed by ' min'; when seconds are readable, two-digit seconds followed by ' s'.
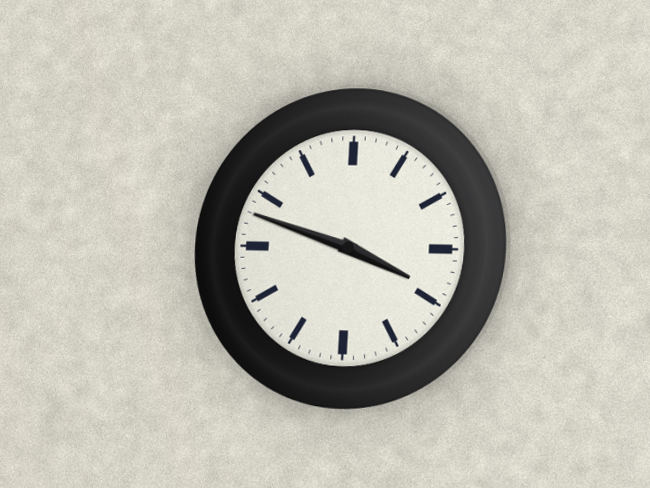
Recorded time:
3 h 48 min
